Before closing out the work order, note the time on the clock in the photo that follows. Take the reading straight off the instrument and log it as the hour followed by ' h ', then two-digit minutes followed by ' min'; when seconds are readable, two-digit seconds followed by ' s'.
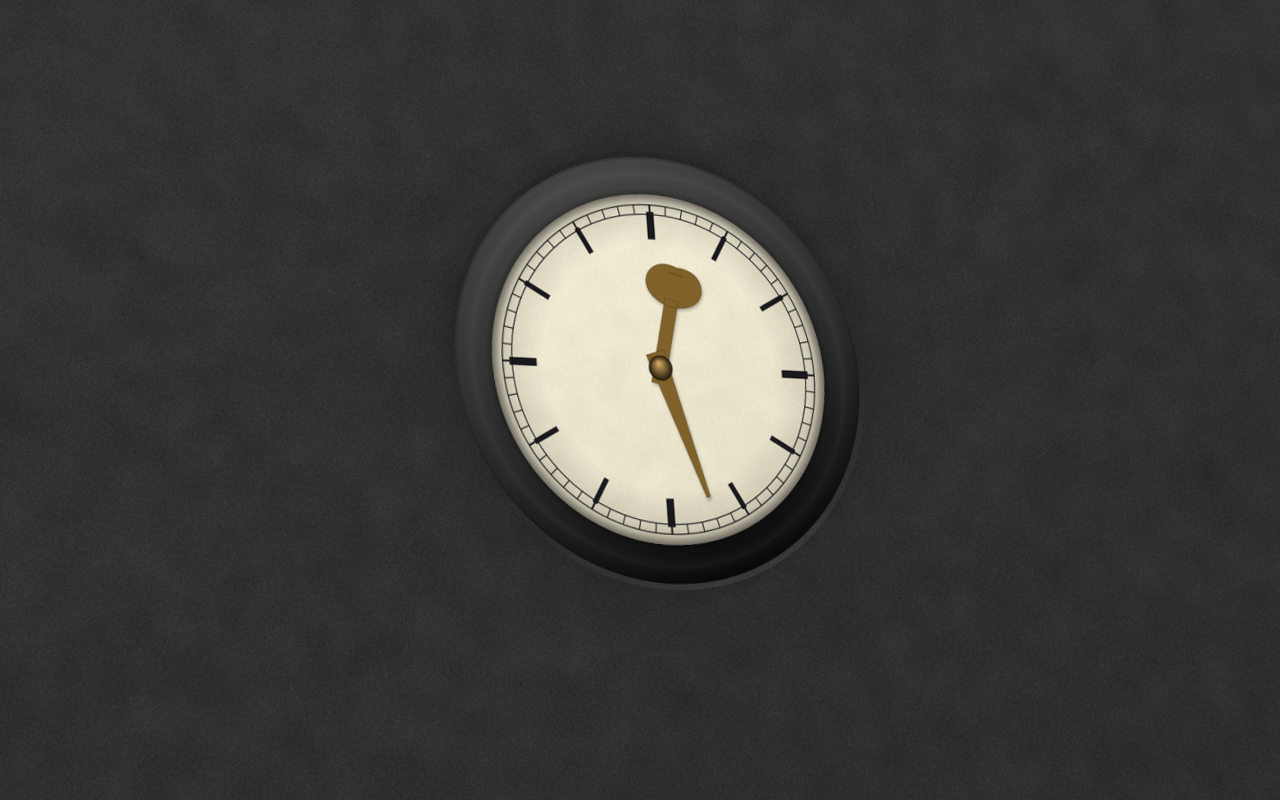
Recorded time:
12 h 27 min
